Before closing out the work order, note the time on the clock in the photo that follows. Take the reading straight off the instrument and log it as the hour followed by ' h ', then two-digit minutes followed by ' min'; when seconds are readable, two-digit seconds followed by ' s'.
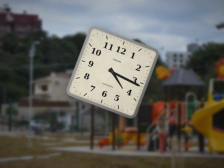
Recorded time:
4 h 16 min
